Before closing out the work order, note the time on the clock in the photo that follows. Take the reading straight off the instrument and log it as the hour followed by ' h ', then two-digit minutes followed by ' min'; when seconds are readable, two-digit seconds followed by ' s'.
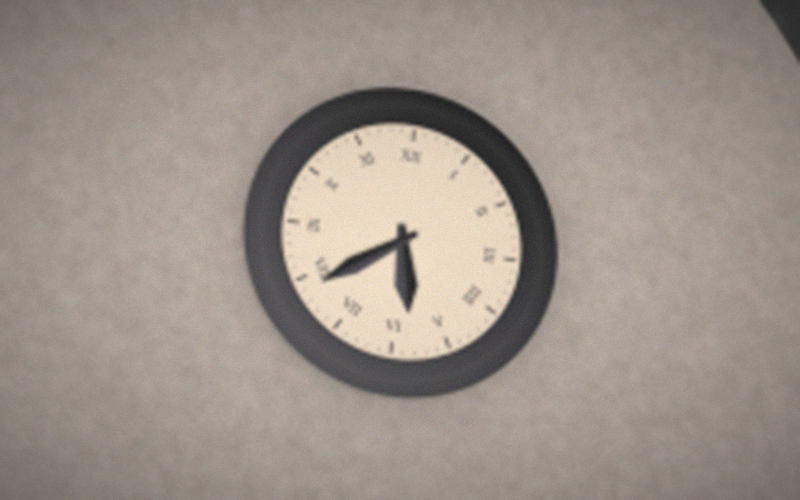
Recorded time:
5 h 39 min
